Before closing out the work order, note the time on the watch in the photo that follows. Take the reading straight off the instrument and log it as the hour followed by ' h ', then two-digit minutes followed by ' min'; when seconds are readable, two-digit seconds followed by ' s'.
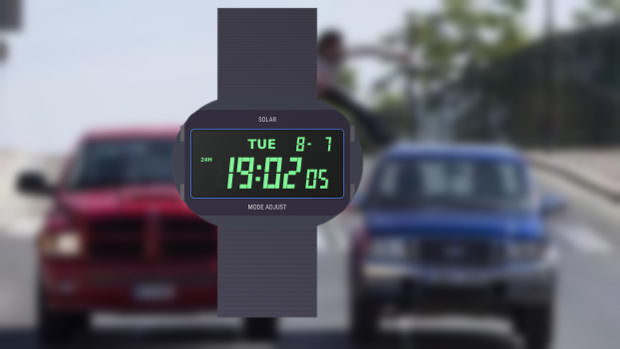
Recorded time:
19 h 02 min 05 s
